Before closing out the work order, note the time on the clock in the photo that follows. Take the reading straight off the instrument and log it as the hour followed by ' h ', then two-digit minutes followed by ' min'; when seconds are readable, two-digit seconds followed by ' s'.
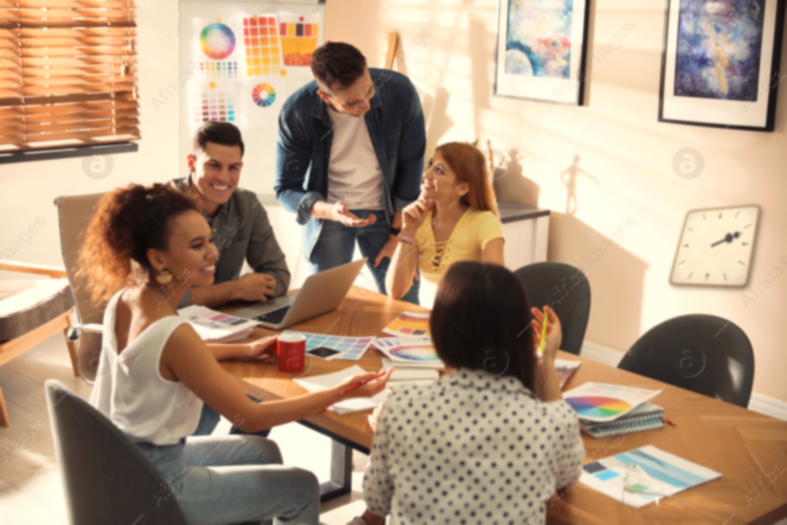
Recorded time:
2 h 11 min
